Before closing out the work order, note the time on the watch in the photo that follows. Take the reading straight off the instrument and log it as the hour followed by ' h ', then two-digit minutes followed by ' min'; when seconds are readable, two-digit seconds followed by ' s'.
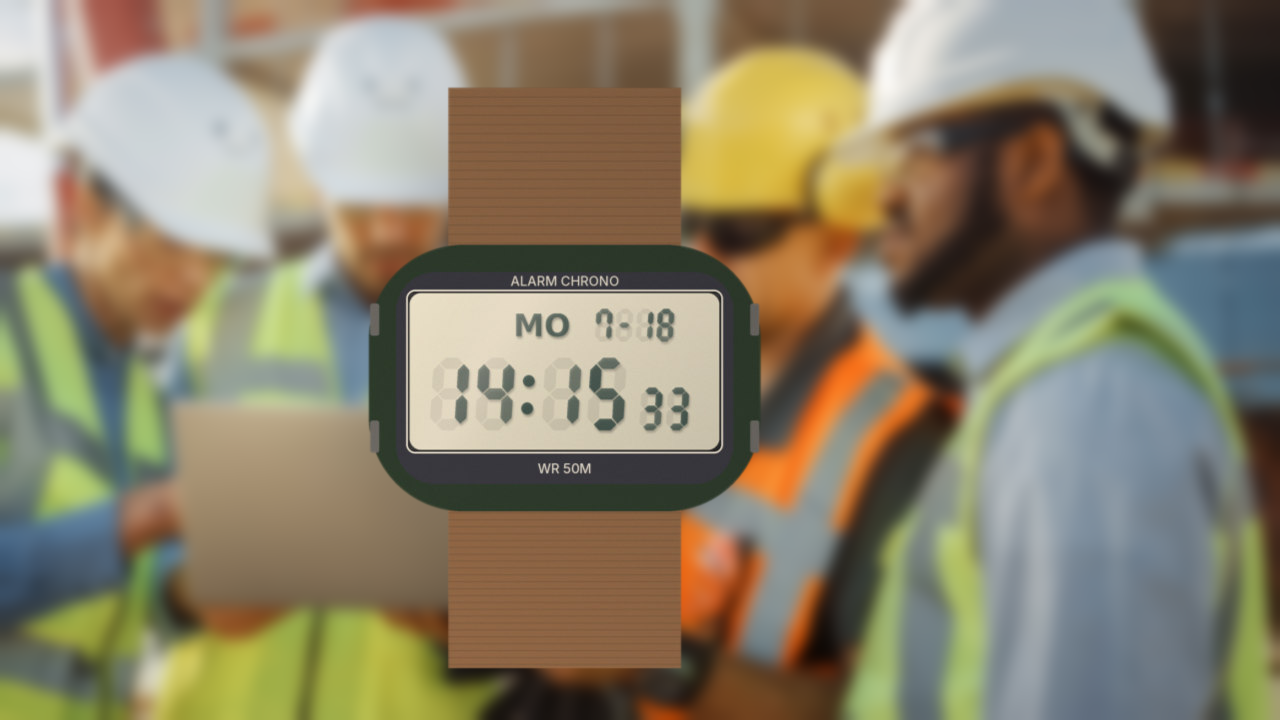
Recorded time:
14 h 15 min 33 s
